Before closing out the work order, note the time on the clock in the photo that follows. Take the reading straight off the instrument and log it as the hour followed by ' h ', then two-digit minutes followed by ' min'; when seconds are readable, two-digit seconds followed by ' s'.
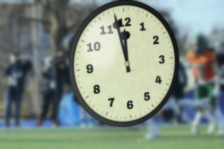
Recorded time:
11 h 58 min
